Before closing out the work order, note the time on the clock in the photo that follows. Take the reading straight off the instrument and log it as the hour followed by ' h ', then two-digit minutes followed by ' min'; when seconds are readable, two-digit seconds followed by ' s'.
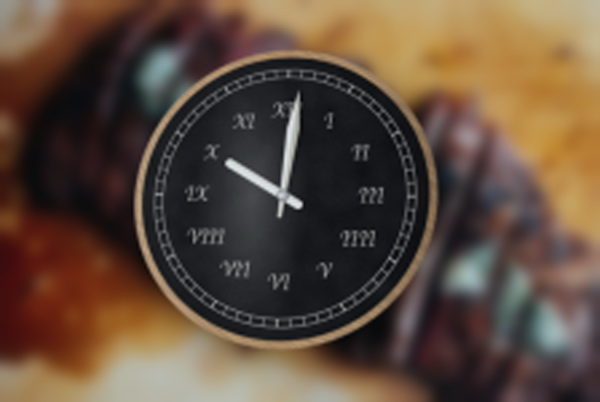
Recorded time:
10 h 01 min
